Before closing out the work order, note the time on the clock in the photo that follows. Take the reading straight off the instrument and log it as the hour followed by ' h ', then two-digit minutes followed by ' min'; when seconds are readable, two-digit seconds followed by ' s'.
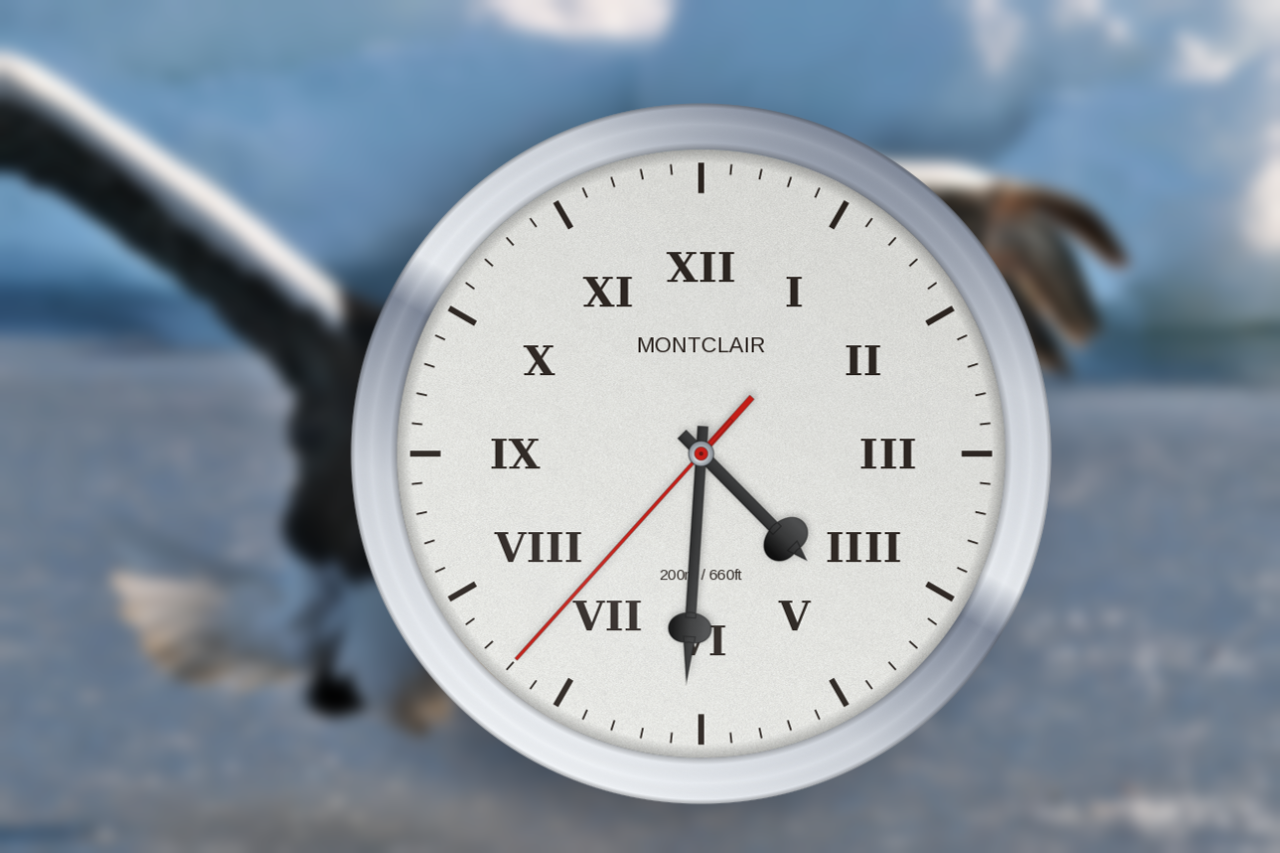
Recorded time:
4 h 30 min 37 s
